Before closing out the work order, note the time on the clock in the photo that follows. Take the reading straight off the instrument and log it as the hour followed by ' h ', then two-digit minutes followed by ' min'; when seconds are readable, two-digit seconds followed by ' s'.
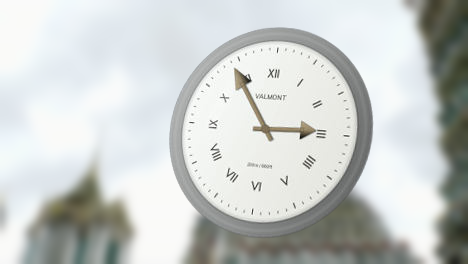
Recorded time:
2 h 54 min
